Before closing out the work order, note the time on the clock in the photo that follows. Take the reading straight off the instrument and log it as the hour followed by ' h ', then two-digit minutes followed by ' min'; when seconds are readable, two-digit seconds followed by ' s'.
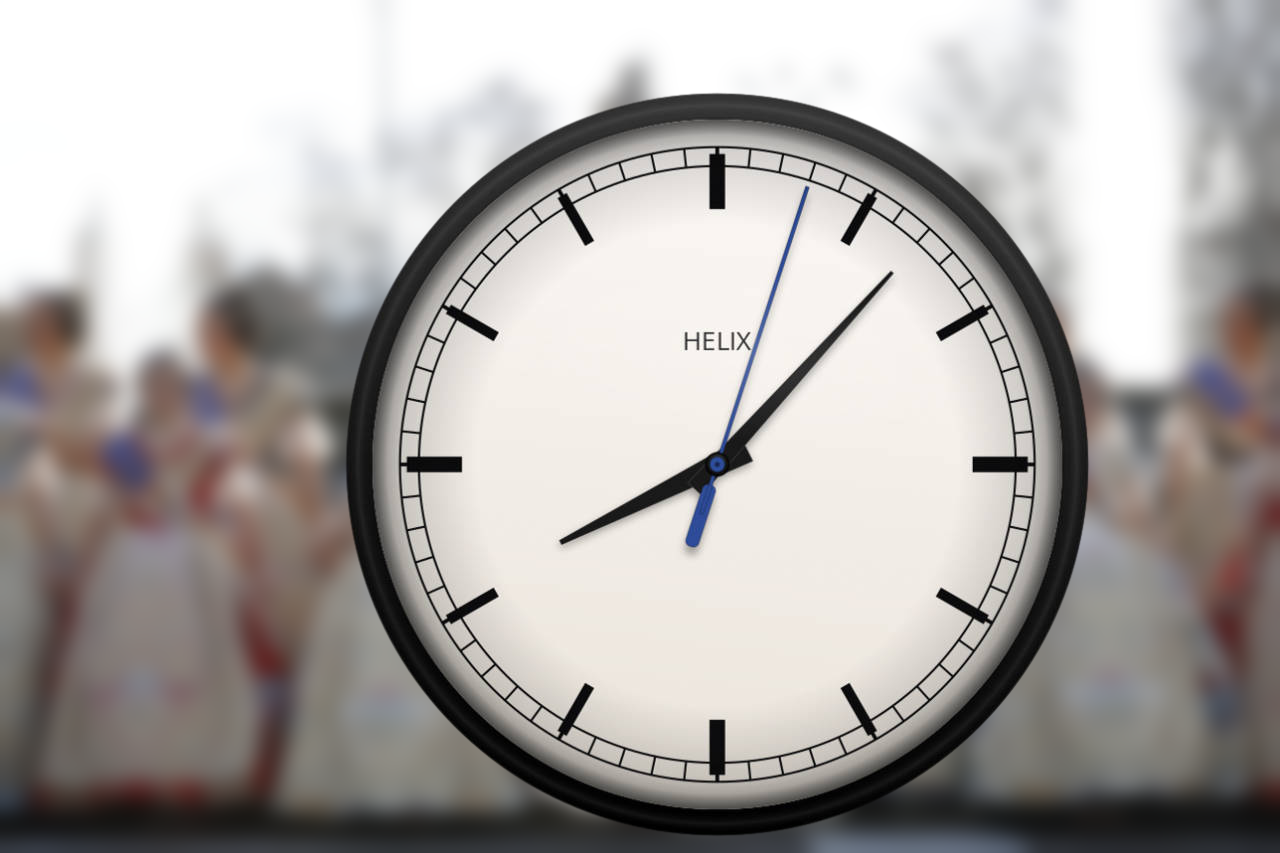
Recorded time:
8 h 07 min 03 s
